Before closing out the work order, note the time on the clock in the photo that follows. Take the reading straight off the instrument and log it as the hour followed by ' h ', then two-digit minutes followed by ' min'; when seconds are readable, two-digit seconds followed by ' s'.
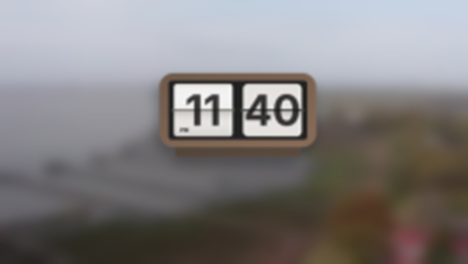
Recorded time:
11 h 40 min
